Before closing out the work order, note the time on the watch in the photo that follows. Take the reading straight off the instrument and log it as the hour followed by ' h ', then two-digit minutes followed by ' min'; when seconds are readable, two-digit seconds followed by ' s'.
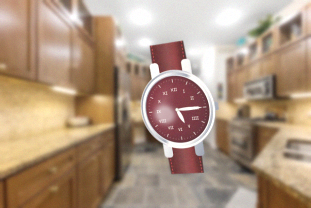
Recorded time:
5 h 15 min
